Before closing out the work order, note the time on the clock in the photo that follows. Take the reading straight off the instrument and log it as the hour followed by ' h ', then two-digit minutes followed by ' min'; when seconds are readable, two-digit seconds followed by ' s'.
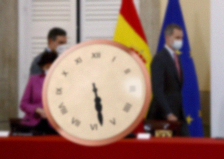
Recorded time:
5 h 28 min
